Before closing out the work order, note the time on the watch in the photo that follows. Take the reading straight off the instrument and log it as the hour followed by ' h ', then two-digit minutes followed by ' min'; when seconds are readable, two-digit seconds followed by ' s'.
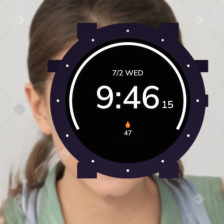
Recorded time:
9 h 46 min 15 s
